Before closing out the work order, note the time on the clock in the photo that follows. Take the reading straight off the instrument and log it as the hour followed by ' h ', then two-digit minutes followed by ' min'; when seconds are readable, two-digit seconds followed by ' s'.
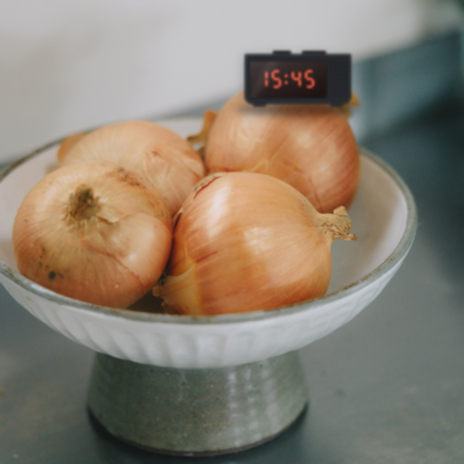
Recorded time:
15 h 45 min
